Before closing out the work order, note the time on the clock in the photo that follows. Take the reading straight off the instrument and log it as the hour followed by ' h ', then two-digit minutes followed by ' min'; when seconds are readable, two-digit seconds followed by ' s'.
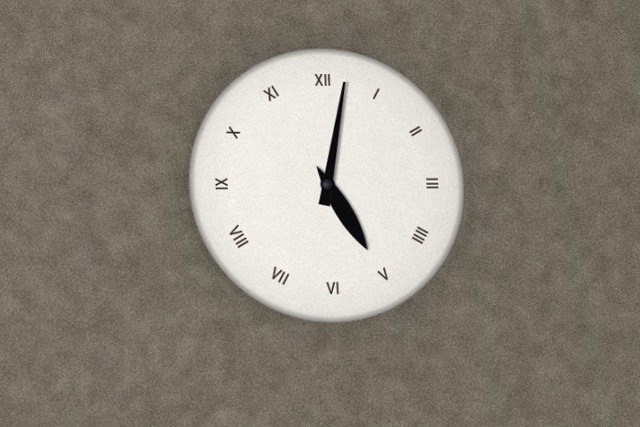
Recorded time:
5 h 02 min
